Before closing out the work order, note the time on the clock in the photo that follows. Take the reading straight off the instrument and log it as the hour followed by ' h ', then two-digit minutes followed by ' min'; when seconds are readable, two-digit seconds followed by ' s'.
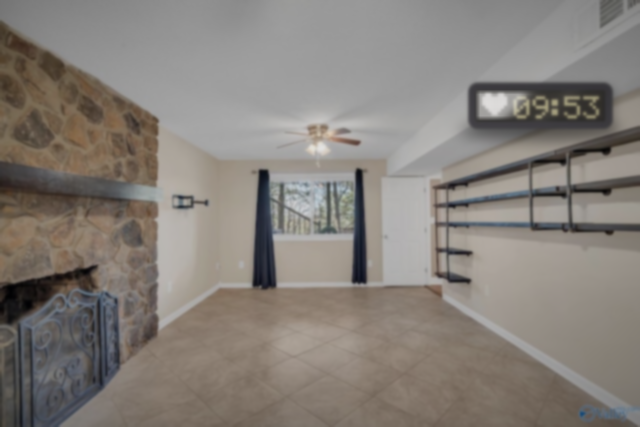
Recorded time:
9 h 53 min
